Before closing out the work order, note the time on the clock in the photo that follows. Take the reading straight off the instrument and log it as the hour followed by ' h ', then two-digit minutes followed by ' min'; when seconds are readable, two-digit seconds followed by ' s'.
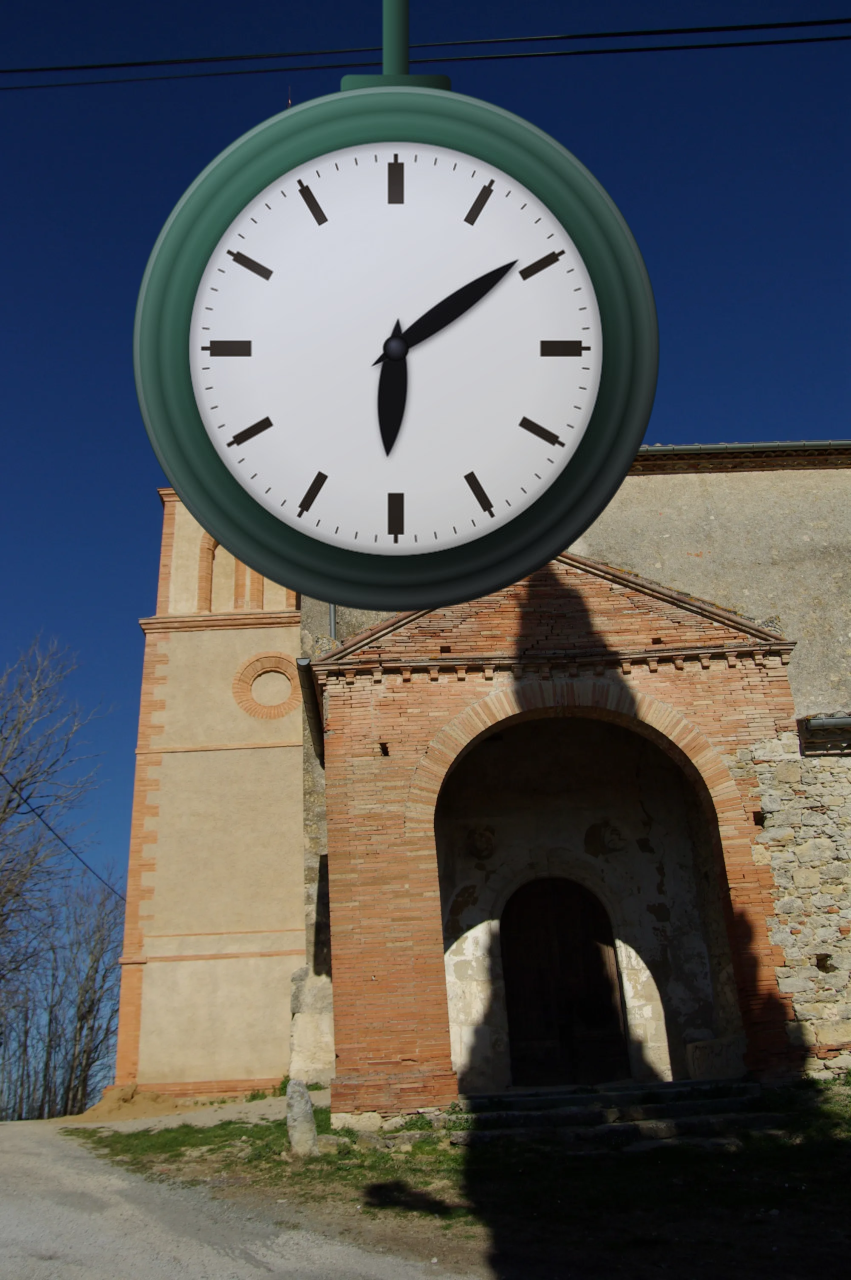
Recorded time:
6 h 09 min
